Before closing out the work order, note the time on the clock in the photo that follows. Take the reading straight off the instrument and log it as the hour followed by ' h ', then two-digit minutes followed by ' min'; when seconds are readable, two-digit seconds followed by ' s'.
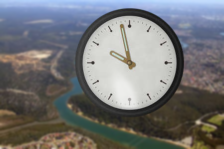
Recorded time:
9 h 58 min
